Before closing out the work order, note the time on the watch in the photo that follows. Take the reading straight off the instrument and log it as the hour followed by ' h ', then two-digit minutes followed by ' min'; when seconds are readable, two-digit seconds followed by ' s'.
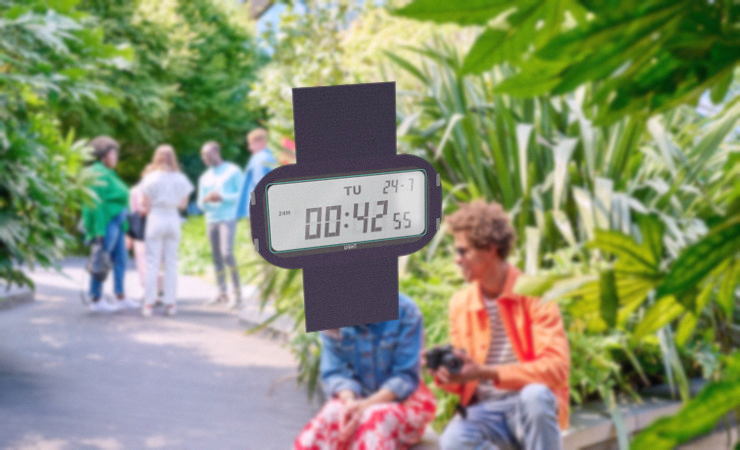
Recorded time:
0 h 42 min 55 s
